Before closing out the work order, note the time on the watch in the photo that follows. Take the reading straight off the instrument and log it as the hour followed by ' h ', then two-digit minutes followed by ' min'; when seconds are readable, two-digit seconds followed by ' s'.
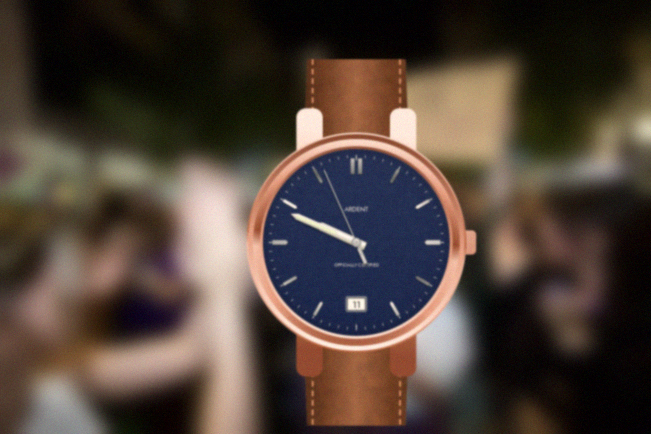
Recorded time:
9 h 48 min 56 s
